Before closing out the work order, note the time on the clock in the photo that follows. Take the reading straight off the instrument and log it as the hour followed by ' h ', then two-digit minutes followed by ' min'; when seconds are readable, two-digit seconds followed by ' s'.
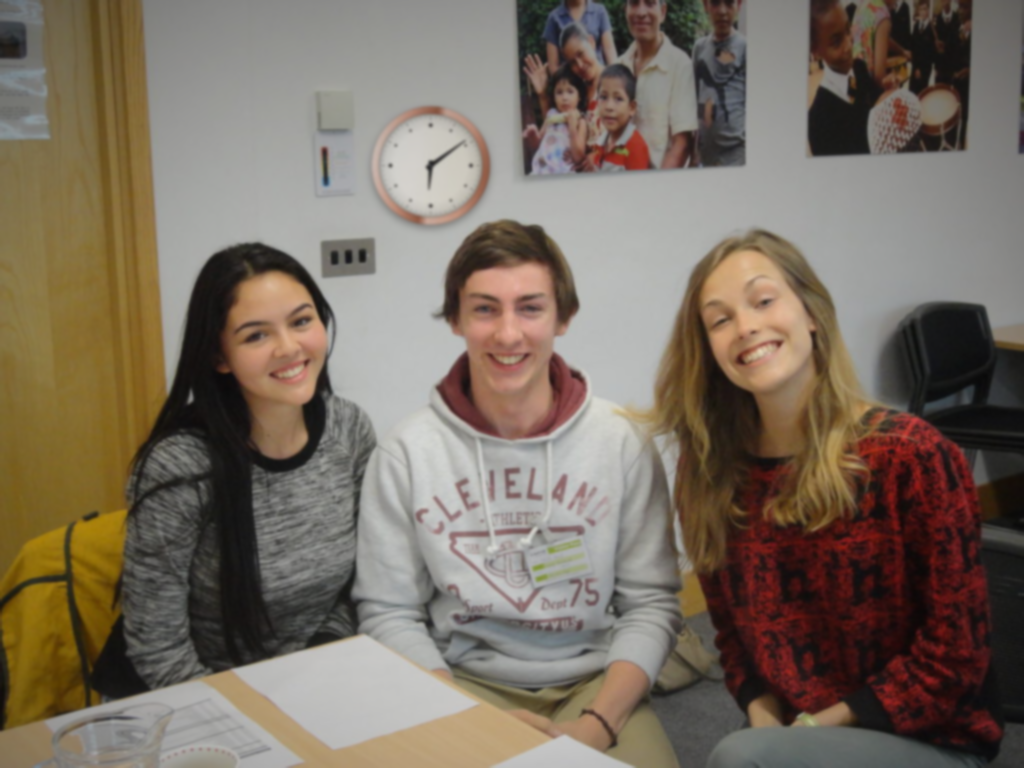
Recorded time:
6 h 09 min
